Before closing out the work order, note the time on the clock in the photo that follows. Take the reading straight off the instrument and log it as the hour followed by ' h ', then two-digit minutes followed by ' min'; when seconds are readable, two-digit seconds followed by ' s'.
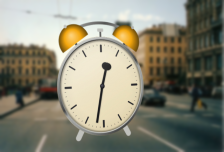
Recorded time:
12 h 32 min
